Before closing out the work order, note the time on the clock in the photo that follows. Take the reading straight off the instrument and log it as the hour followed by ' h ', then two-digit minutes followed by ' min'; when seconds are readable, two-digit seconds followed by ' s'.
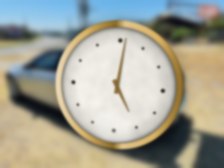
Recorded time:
5 h 01 min
